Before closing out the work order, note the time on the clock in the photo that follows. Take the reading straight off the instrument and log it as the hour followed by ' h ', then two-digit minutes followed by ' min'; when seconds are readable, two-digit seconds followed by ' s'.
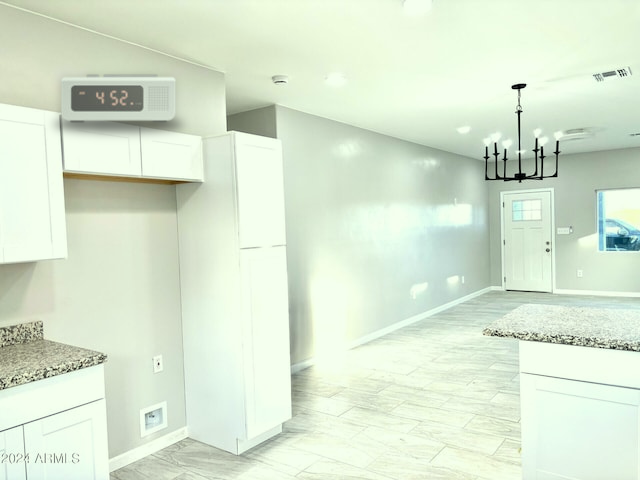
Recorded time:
4 h 52 min
